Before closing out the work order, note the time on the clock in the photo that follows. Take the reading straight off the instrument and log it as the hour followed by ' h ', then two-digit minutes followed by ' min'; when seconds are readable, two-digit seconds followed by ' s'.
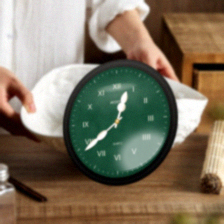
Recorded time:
12 h 39 min
